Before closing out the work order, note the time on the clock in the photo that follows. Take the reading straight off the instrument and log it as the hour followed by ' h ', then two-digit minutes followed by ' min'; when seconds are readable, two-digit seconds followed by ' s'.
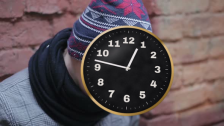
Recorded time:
12 h 47 min
